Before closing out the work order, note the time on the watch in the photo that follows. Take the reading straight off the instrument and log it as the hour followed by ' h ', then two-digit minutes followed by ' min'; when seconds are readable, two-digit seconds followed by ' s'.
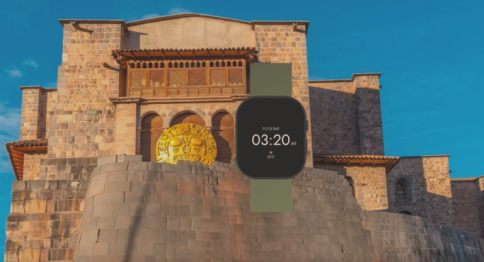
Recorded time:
3 h 20 min
